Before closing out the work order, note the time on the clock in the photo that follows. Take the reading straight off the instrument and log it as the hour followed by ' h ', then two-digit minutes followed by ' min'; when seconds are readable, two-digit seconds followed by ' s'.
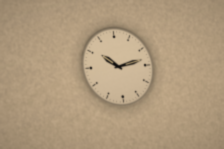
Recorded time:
10 h 13 min
